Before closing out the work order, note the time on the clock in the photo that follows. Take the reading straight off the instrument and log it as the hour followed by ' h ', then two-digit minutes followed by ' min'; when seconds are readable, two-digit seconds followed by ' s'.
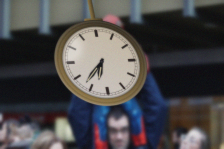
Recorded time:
6 h 37 min
